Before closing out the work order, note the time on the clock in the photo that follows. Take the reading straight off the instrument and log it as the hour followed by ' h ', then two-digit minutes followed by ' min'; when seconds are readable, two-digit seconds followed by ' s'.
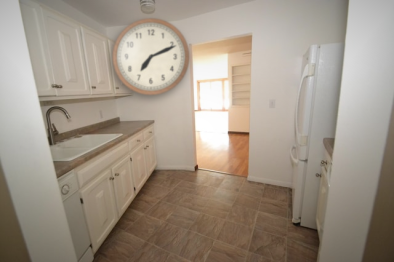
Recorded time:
7 h 11 min
